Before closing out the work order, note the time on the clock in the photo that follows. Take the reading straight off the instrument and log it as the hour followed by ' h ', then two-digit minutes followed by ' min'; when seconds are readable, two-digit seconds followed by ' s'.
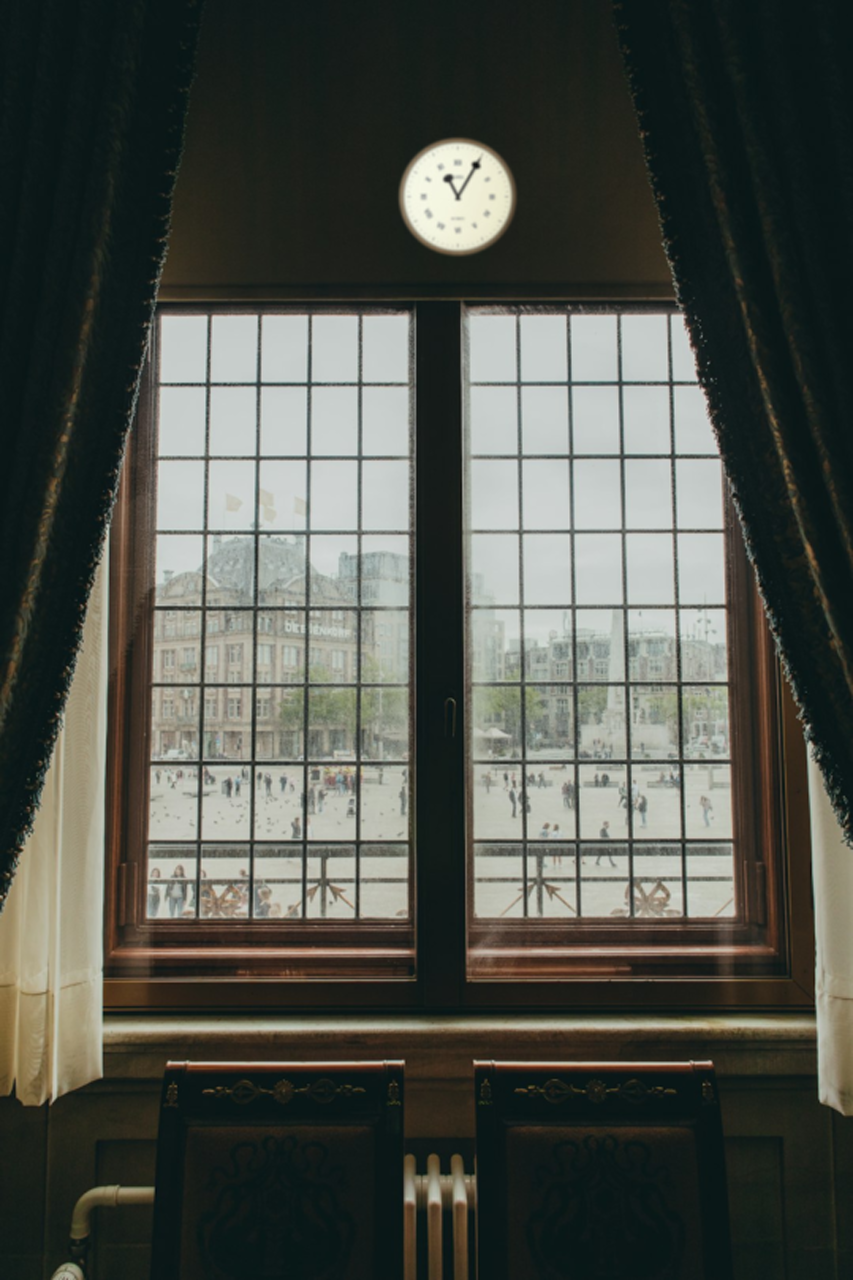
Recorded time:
11 h 05 min
